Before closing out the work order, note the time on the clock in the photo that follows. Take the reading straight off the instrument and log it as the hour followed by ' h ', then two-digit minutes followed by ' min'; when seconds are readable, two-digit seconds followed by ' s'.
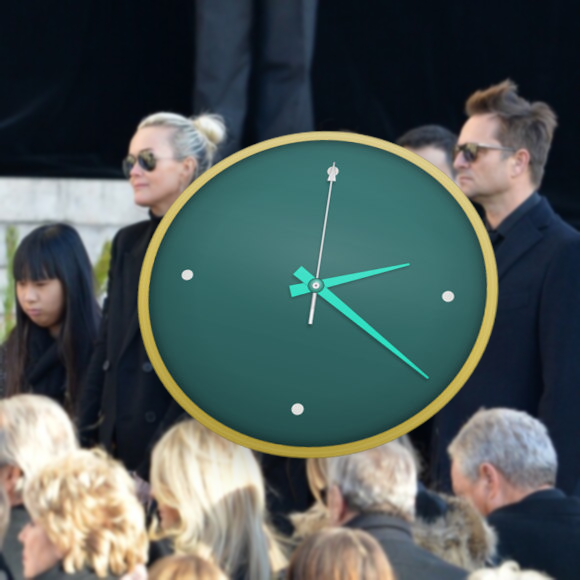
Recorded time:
2 h 21 min 00 s
